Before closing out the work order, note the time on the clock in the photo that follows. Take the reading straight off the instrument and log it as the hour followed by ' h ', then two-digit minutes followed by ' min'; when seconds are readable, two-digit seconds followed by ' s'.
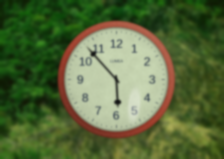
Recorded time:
5 h 53 min
